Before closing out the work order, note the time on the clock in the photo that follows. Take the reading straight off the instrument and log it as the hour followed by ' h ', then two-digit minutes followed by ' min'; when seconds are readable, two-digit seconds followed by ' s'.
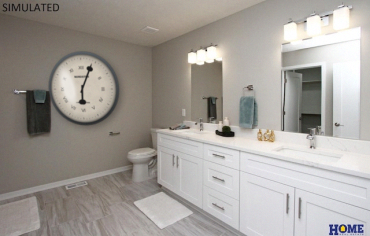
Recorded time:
6 h 04 min
